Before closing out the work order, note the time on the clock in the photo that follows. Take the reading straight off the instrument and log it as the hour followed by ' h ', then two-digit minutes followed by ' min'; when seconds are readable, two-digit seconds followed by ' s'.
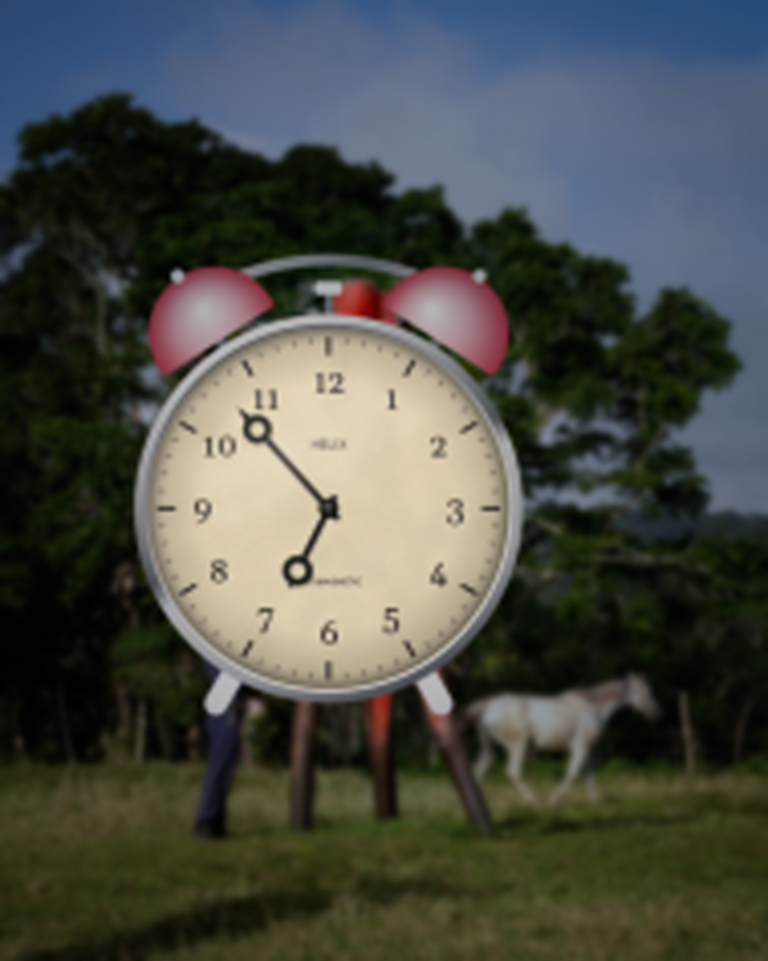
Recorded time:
6 h 53 min
